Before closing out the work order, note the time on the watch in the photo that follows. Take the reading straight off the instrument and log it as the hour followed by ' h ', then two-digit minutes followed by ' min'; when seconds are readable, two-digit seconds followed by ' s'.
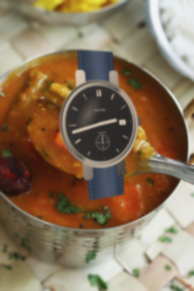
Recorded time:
2 h 43 min
